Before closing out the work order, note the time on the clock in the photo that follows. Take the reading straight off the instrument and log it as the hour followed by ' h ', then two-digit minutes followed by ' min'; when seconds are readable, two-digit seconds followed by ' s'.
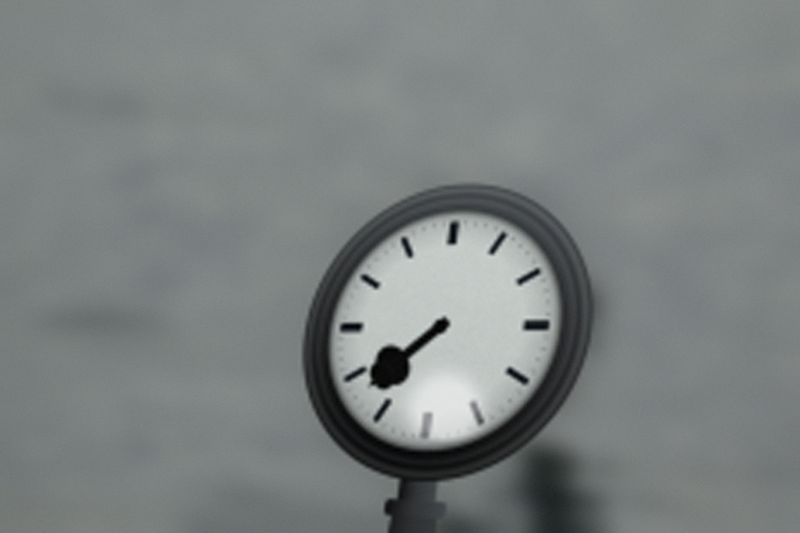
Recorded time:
7 h 38 min
